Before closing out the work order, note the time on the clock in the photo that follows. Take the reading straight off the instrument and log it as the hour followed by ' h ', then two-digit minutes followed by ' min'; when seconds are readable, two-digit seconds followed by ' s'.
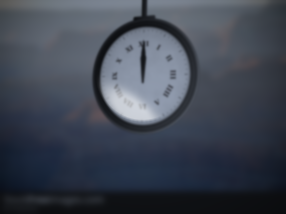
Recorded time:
12 h 00 min
